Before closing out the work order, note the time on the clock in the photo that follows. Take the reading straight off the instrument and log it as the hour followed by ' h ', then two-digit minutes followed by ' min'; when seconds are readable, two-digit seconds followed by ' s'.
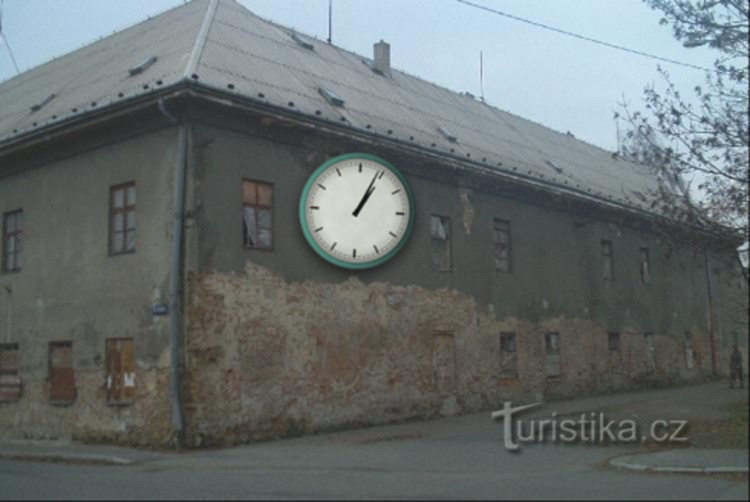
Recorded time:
1 h 04 min
